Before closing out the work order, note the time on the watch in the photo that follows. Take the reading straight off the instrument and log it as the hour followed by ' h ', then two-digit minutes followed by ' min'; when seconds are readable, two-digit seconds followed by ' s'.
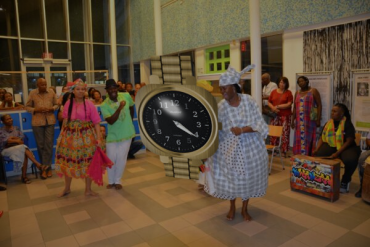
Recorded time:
4 h 21 min
